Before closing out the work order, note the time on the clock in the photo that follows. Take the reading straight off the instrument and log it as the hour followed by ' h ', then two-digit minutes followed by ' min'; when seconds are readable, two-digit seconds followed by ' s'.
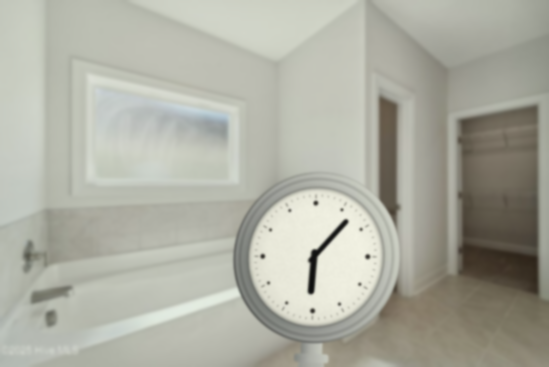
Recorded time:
6 h 07 min
